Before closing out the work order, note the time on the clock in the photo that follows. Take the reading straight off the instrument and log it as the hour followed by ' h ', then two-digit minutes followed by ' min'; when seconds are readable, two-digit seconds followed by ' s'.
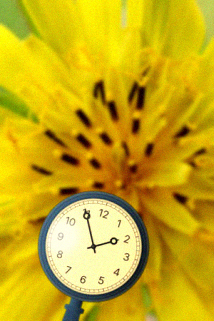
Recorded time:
1 h 55 min
